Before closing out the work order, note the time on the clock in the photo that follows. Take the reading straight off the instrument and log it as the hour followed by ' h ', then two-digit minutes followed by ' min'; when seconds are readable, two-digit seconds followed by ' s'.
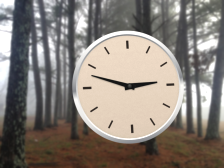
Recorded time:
2 h 48 min
